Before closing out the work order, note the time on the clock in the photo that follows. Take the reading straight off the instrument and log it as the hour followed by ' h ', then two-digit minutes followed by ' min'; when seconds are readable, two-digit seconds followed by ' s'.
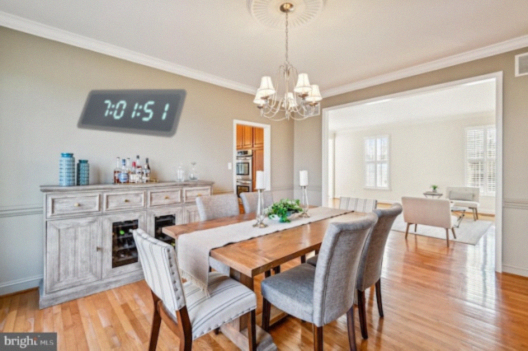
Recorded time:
7 h 01 min 51 s
